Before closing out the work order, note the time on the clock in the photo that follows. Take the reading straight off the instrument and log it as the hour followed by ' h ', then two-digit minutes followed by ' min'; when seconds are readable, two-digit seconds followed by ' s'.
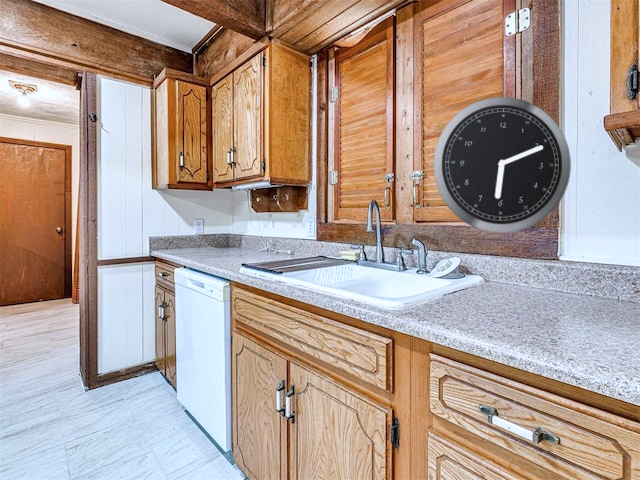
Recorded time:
6 h 11 min
